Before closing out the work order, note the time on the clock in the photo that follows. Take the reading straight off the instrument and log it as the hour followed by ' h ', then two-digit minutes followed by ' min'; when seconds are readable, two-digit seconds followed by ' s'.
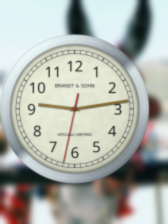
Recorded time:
9 h 13 min 32 s
